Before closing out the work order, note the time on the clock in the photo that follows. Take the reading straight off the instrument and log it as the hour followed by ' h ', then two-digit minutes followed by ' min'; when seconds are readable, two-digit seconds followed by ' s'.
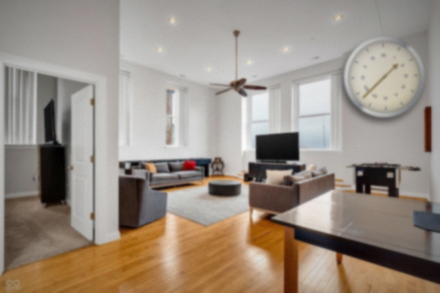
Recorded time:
1 h 38 min
